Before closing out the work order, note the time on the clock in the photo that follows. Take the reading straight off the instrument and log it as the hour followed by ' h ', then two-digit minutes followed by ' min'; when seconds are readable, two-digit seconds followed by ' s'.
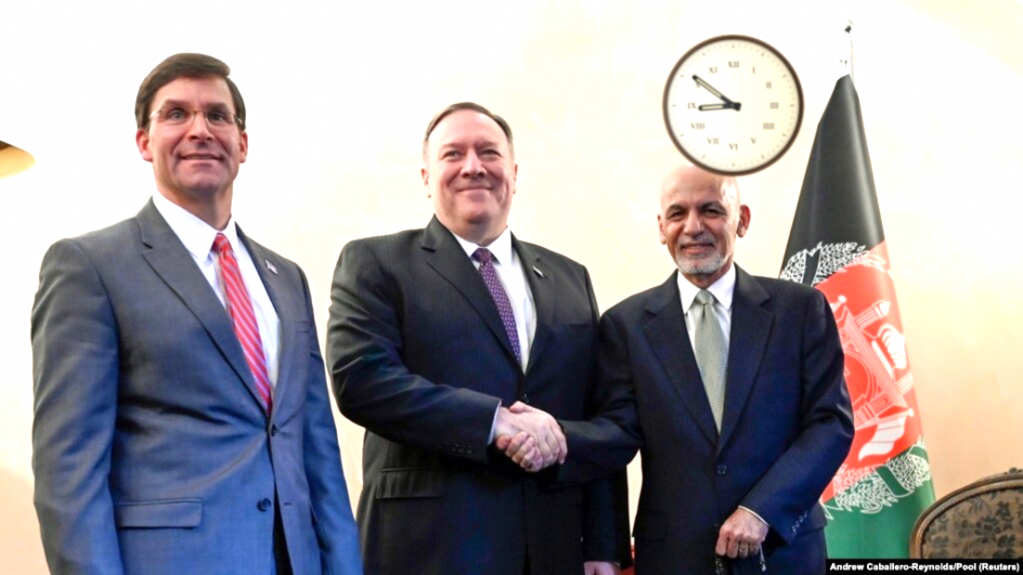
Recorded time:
8 h 51 min
